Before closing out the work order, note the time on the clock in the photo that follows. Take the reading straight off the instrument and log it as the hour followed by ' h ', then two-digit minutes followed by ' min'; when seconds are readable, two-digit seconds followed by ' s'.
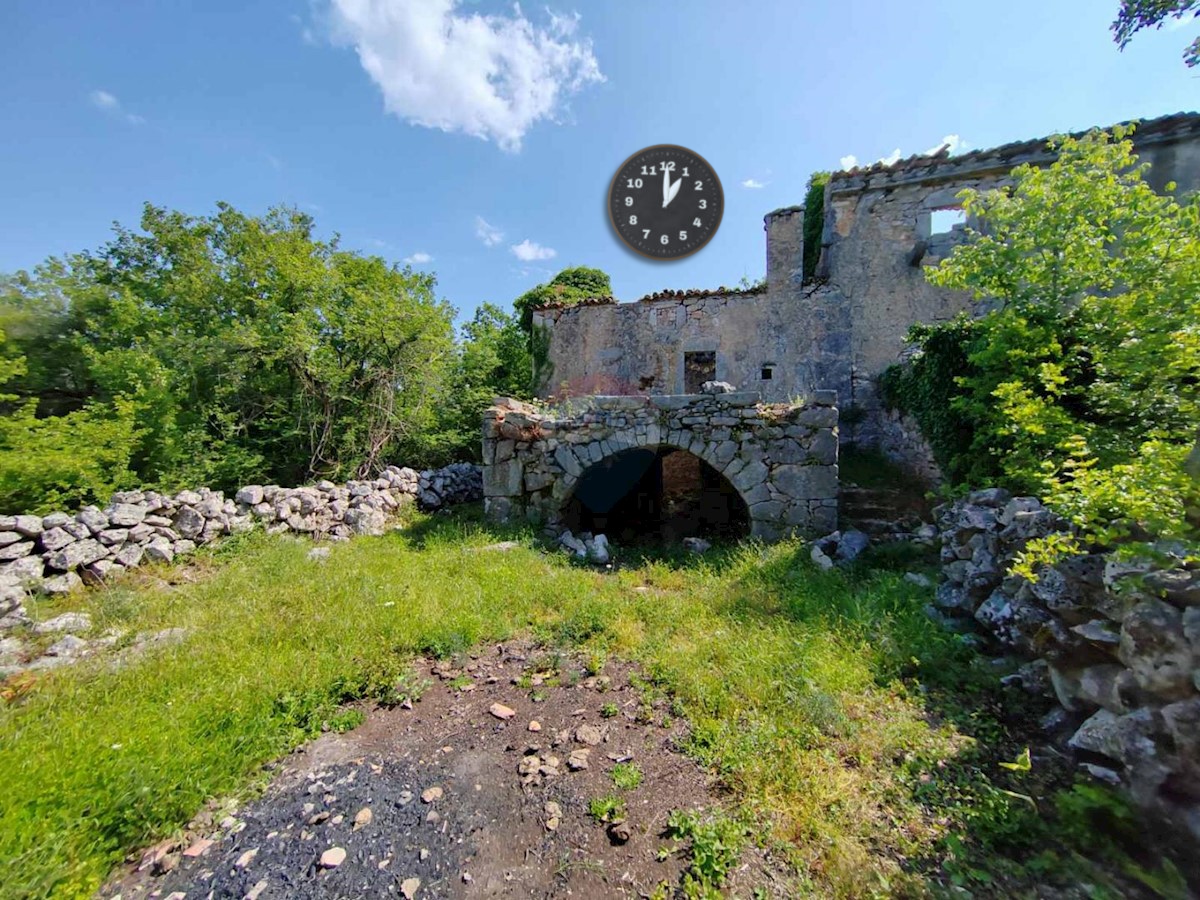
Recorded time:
1 h 00 min
